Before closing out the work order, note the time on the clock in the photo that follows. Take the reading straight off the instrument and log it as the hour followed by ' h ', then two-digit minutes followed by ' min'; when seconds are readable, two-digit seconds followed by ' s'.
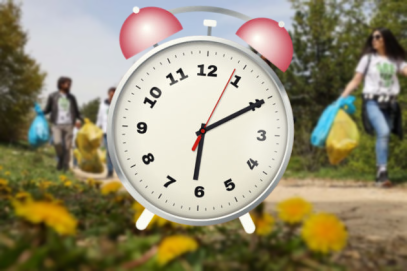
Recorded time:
6 h 10 min 04 s
